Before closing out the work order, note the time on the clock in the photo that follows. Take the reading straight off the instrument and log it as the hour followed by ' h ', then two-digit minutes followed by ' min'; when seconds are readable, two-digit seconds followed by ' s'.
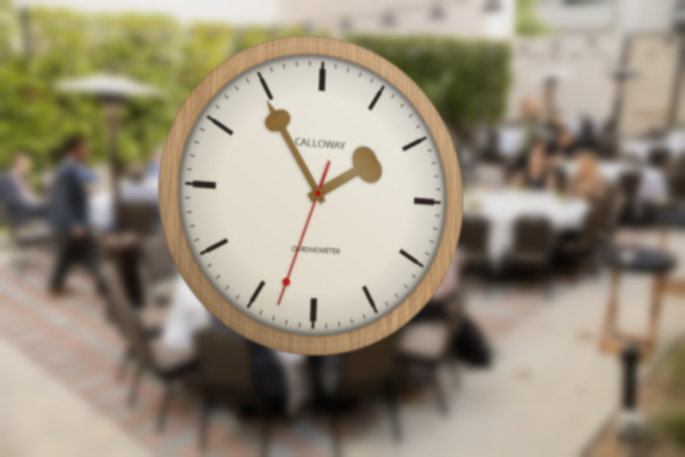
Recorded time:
1 h 54 min 33 s
